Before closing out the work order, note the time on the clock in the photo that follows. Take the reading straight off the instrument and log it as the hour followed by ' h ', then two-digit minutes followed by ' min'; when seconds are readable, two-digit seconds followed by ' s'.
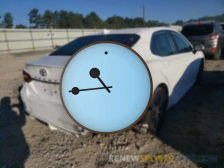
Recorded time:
10 h 44 min
